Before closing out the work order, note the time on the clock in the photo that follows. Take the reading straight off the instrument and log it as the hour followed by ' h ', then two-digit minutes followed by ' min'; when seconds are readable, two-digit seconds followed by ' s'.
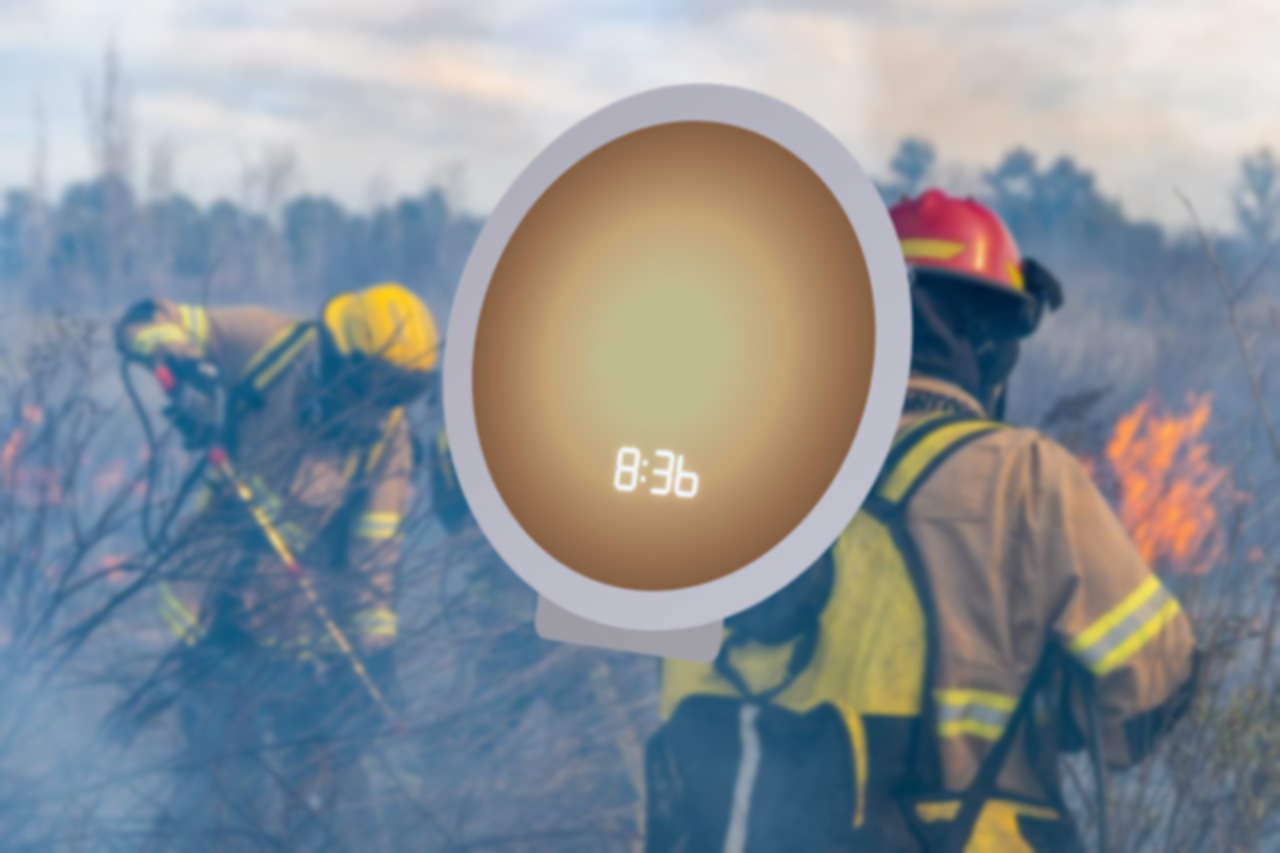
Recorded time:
8 h 36 min
